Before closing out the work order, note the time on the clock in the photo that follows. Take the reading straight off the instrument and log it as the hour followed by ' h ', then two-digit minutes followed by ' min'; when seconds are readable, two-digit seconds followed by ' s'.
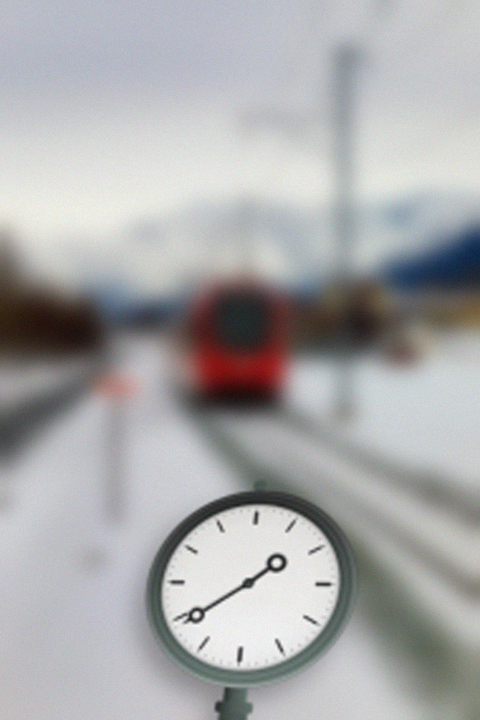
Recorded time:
1 h 39 min
